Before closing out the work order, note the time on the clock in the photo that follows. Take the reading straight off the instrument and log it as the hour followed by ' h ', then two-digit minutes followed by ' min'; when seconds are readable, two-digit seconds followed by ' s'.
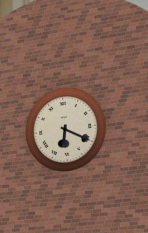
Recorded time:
6 h 20 min
